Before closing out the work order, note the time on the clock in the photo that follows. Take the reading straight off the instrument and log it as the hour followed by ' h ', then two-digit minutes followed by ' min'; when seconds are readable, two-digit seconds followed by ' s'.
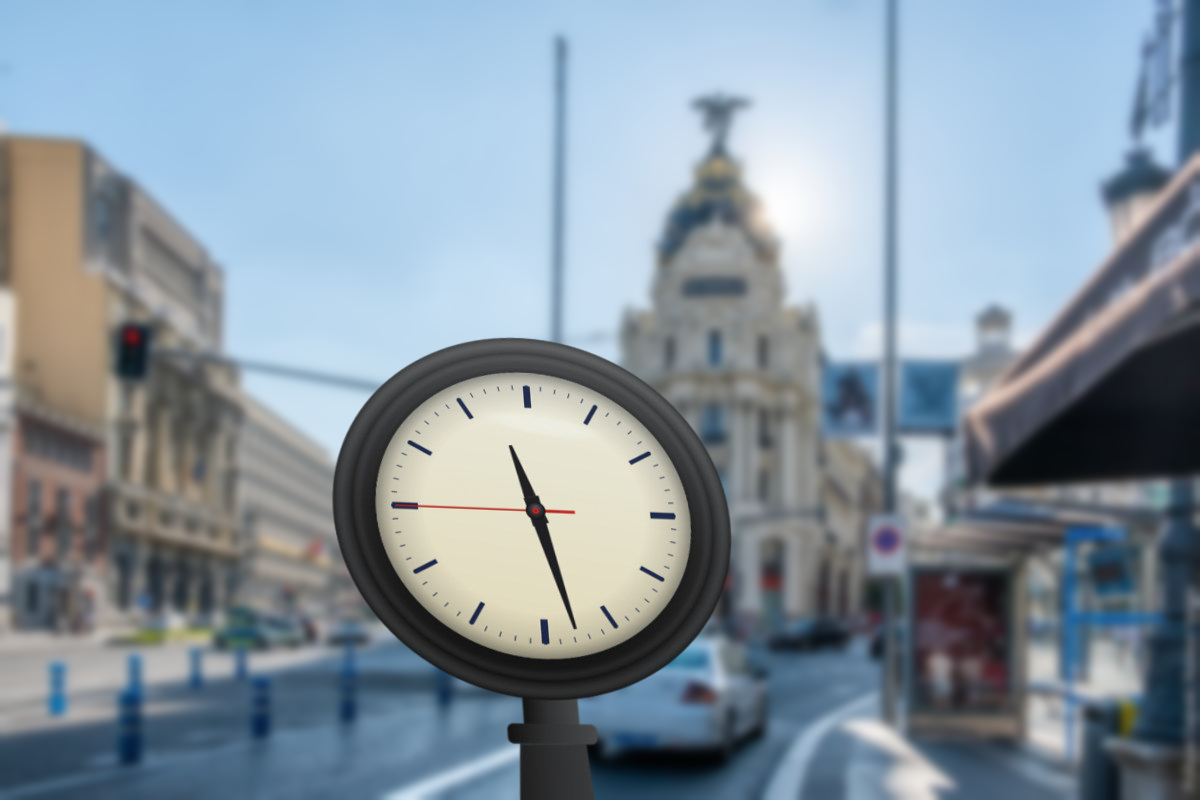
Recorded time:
11 h 27 min 45 s
